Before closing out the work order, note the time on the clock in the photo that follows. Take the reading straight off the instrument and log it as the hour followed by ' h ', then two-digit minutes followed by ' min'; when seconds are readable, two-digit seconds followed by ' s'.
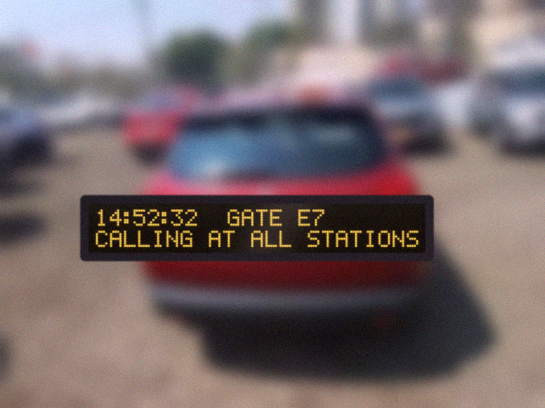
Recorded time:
14 h 52 min 32 s
